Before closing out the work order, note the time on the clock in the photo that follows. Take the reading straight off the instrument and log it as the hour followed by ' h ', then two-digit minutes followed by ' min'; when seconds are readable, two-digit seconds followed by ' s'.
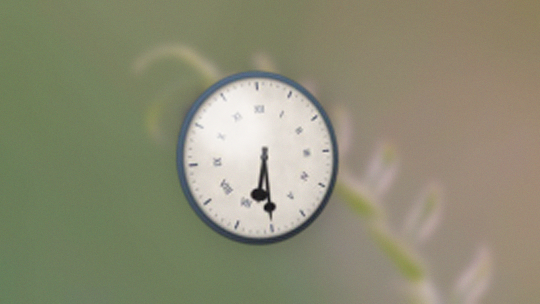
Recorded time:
6 h 30 min
